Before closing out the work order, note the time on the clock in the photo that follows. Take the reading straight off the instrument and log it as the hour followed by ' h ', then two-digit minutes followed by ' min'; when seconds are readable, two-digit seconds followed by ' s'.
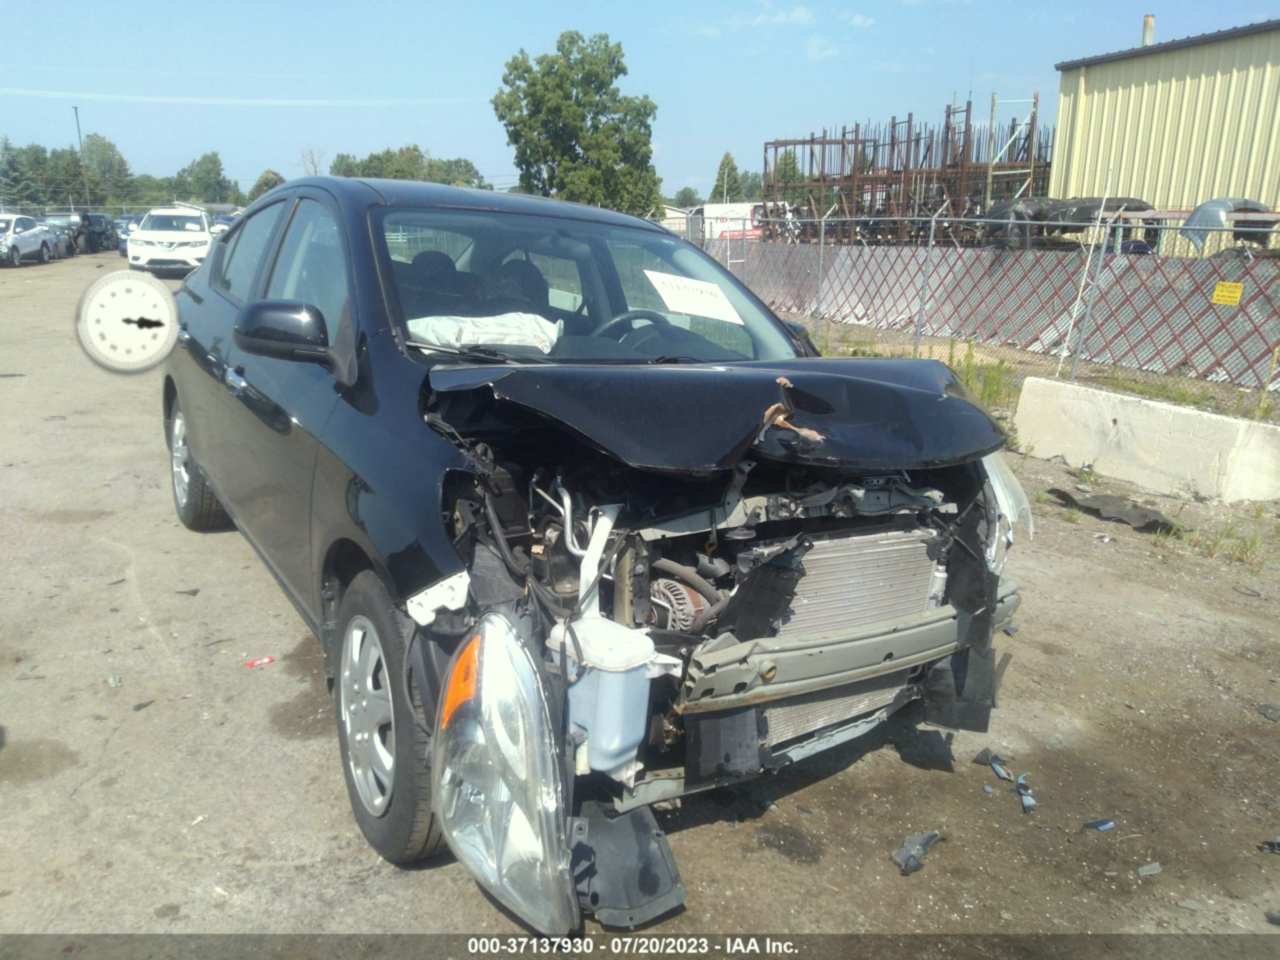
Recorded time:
3 h 16 min
